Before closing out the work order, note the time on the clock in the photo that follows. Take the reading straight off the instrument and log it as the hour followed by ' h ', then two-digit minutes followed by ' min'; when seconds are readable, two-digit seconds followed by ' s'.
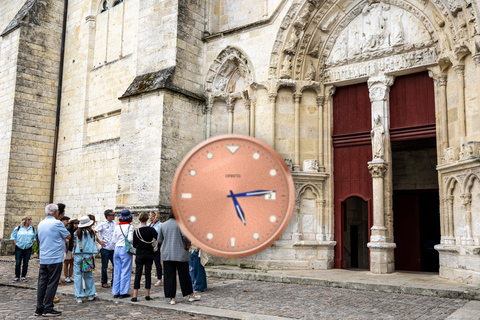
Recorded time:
5 h 14 min
